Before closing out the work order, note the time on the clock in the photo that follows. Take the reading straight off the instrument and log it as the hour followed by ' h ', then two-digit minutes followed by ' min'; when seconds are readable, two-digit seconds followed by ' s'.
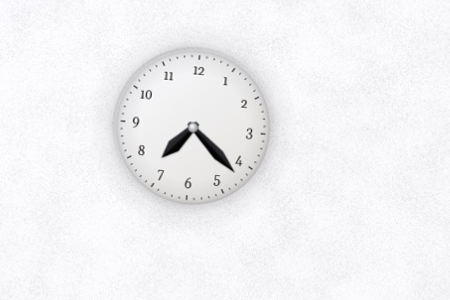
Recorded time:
7 h 22 min
